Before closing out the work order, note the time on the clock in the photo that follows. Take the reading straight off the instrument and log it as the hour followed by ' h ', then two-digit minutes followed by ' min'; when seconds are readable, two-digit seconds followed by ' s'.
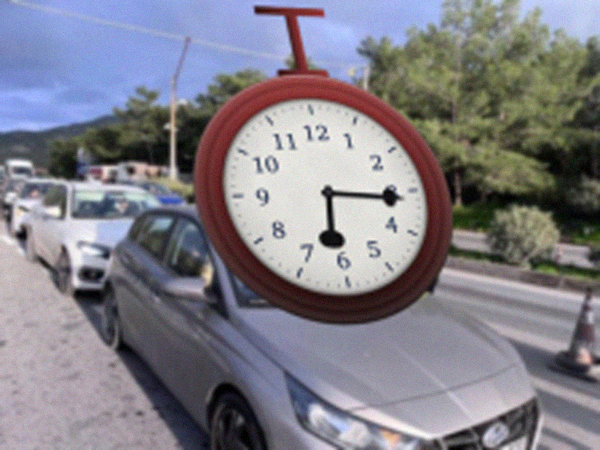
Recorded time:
6 h 16 min
